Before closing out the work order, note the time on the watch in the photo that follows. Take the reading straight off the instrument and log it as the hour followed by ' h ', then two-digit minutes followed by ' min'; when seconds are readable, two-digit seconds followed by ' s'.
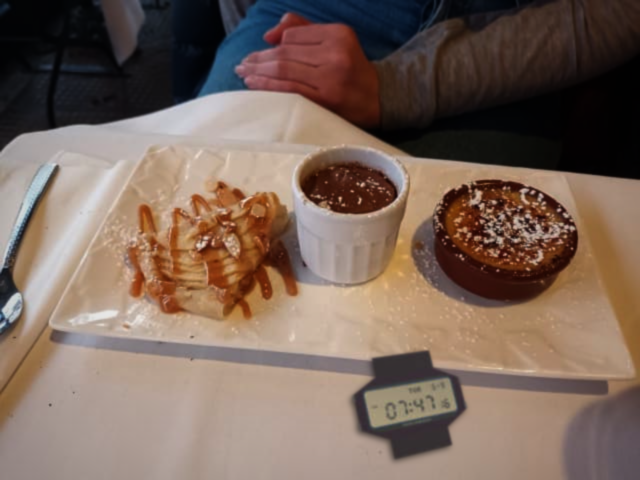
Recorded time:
7 h 47 min
